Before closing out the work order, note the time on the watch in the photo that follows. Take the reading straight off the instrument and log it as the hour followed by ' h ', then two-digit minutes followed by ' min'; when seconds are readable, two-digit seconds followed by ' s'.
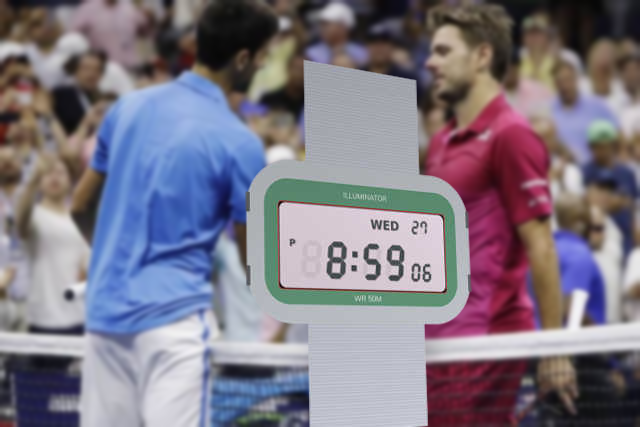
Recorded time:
8 h 59 min 06 s
